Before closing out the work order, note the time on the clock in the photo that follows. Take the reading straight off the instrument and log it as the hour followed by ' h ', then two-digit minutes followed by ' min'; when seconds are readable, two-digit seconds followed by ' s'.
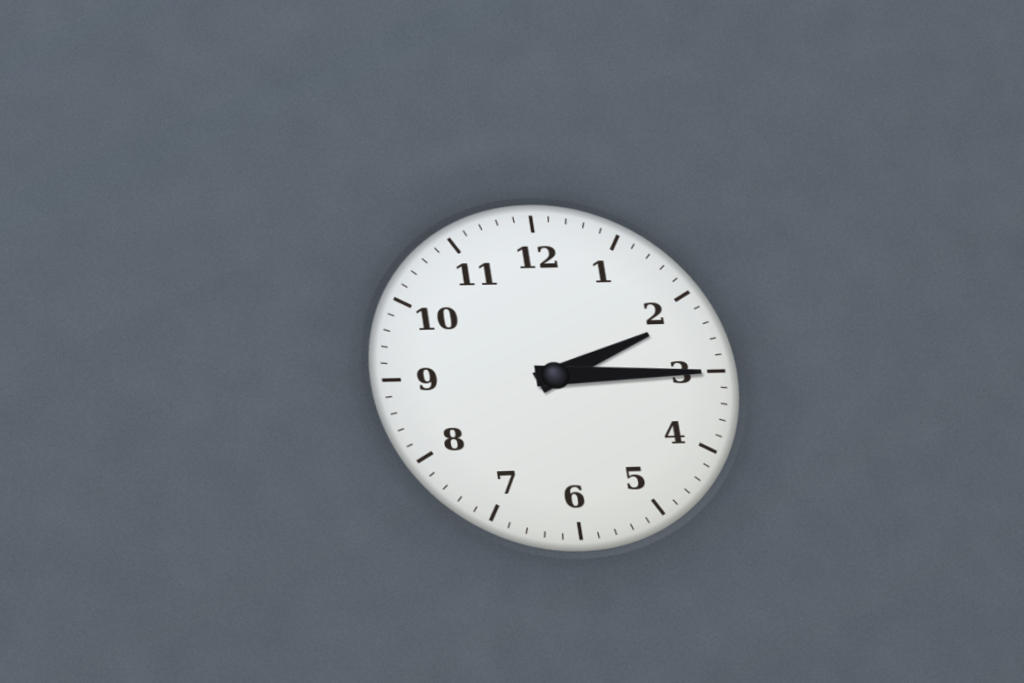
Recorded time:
2 h 15 min
